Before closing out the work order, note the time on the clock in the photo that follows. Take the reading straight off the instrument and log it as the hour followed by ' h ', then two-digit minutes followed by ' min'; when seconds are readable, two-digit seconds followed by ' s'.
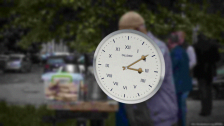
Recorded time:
3 h 09 min
